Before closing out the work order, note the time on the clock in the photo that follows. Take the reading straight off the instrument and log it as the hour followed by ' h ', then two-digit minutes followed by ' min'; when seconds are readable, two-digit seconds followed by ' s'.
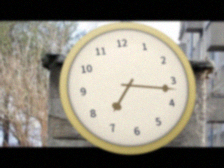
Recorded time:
7 h 17 min
